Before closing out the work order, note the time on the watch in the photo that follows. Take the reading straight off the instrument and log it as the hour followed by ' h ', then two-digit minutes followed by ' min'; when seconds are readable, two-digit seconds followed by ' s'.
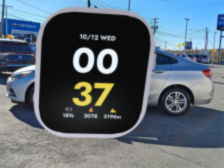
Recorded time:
0 h 37 min
